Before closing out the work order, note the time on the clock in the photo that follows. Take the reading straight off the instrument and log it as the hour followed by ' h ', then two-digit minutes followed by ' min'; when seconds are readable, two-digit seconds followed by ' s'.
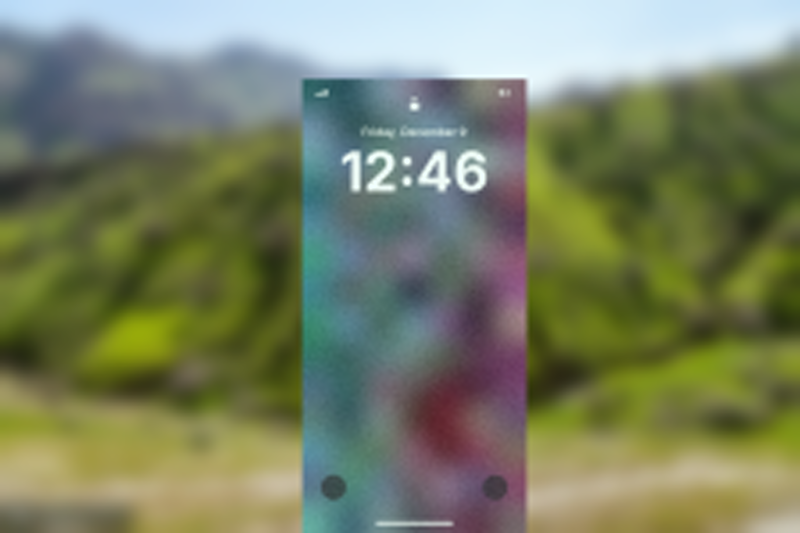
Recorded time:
12 h 46 min
